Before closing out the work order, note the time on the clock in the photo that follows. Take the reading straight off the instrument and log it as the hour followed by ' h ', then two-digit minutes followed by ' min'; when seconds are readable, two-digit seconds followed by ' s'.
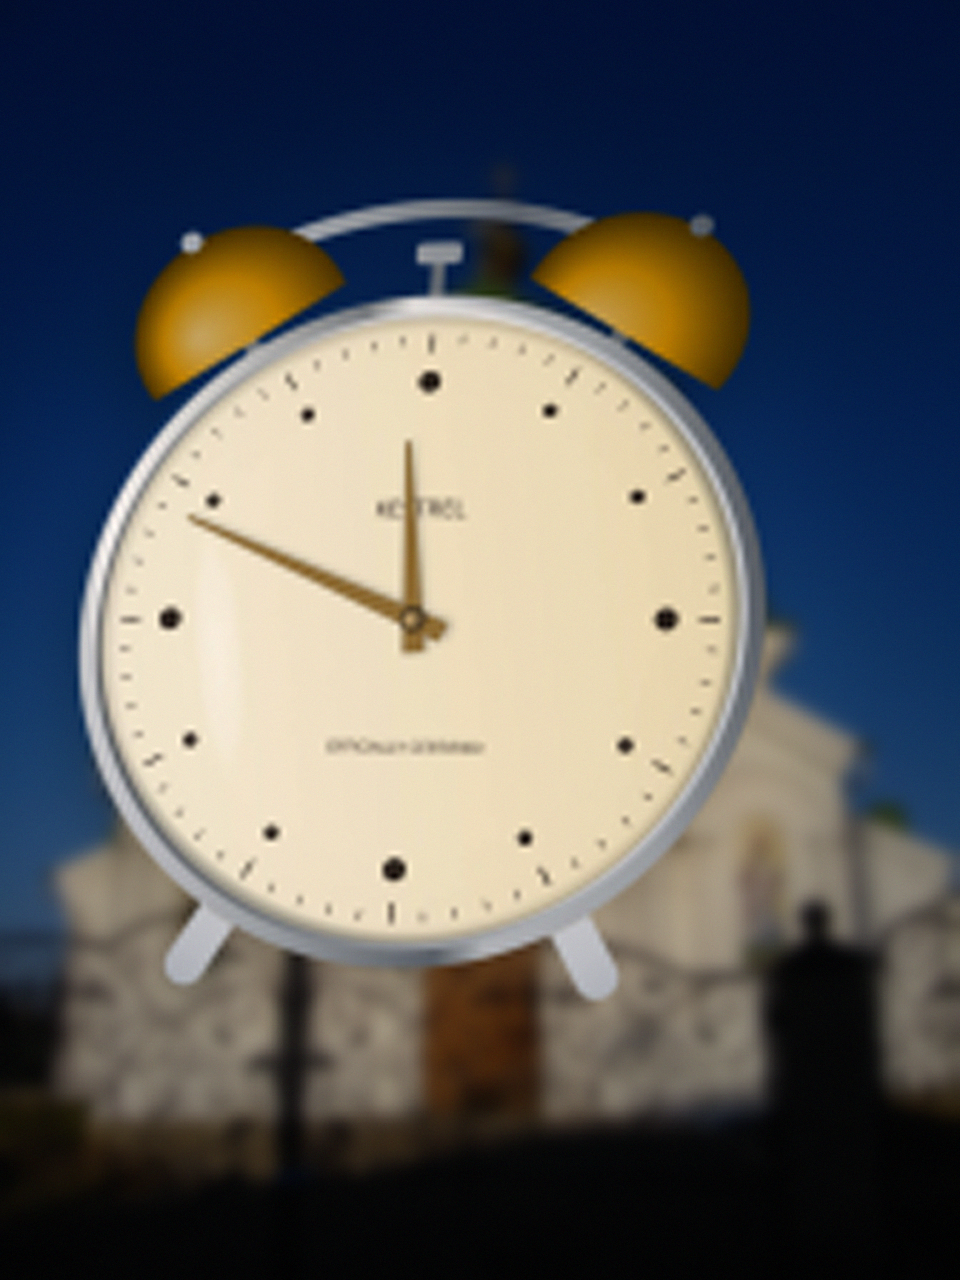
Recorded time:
11 h 49 min
